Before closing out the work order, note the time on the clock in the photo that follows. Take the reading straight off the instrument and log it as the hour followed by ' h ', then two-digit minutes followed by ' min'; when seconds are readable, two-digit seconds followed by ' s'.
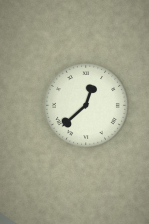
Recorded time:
12 h 38 min
